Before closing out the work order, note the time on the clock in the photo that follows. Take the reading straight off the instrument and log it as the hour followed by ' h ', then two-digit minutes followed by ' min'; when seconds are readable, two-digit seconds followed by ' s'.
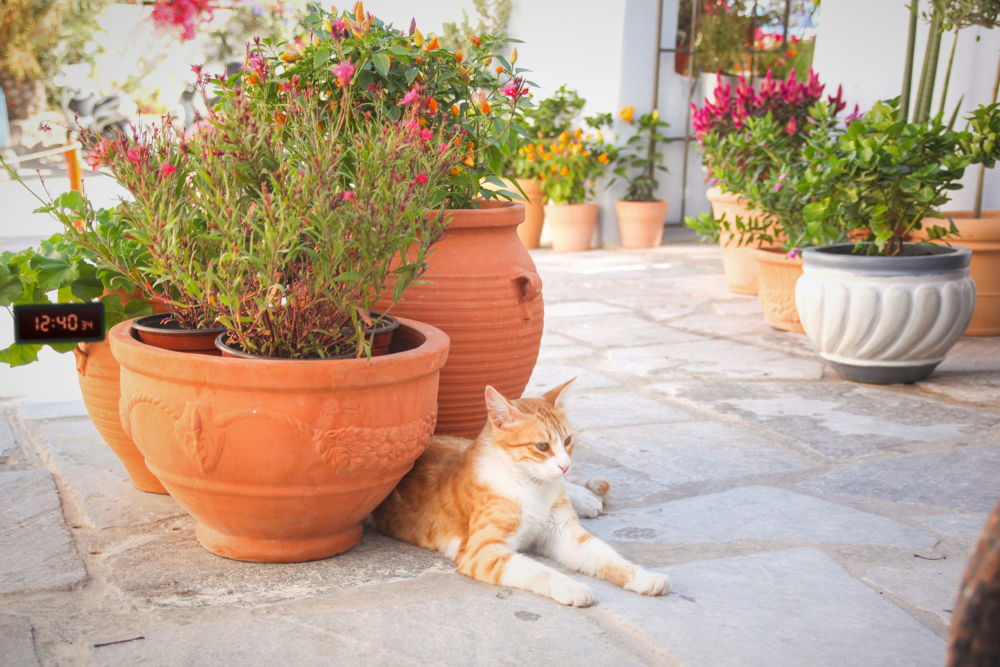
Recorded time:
12 h 40 min
